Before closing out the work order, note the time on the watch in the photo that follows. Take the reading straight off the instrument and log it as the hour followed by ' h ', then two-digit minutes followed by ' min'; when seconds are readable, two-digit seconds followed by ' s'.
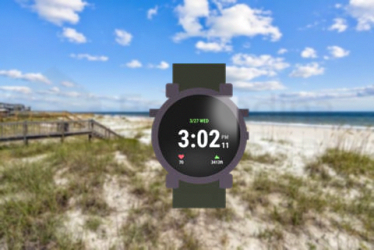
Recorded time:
3 h 02 min 11 s
